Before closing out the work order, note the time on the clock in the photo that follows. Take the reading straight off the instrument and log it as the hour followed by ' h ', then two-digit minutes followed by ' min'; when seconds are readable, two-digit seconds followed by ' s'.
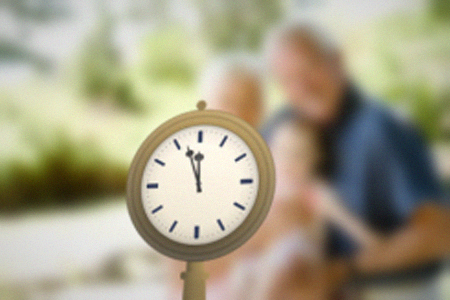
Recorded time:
11 h 57 min
